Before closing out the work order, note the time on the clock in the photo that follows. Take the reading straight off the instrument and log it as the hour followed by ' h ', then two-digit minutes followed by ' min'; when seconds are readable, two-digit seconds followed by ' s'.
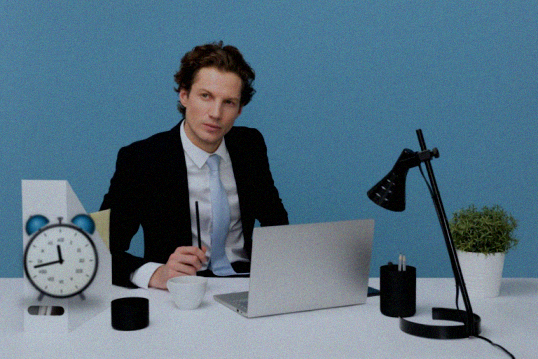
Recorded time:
11 h 43 min
